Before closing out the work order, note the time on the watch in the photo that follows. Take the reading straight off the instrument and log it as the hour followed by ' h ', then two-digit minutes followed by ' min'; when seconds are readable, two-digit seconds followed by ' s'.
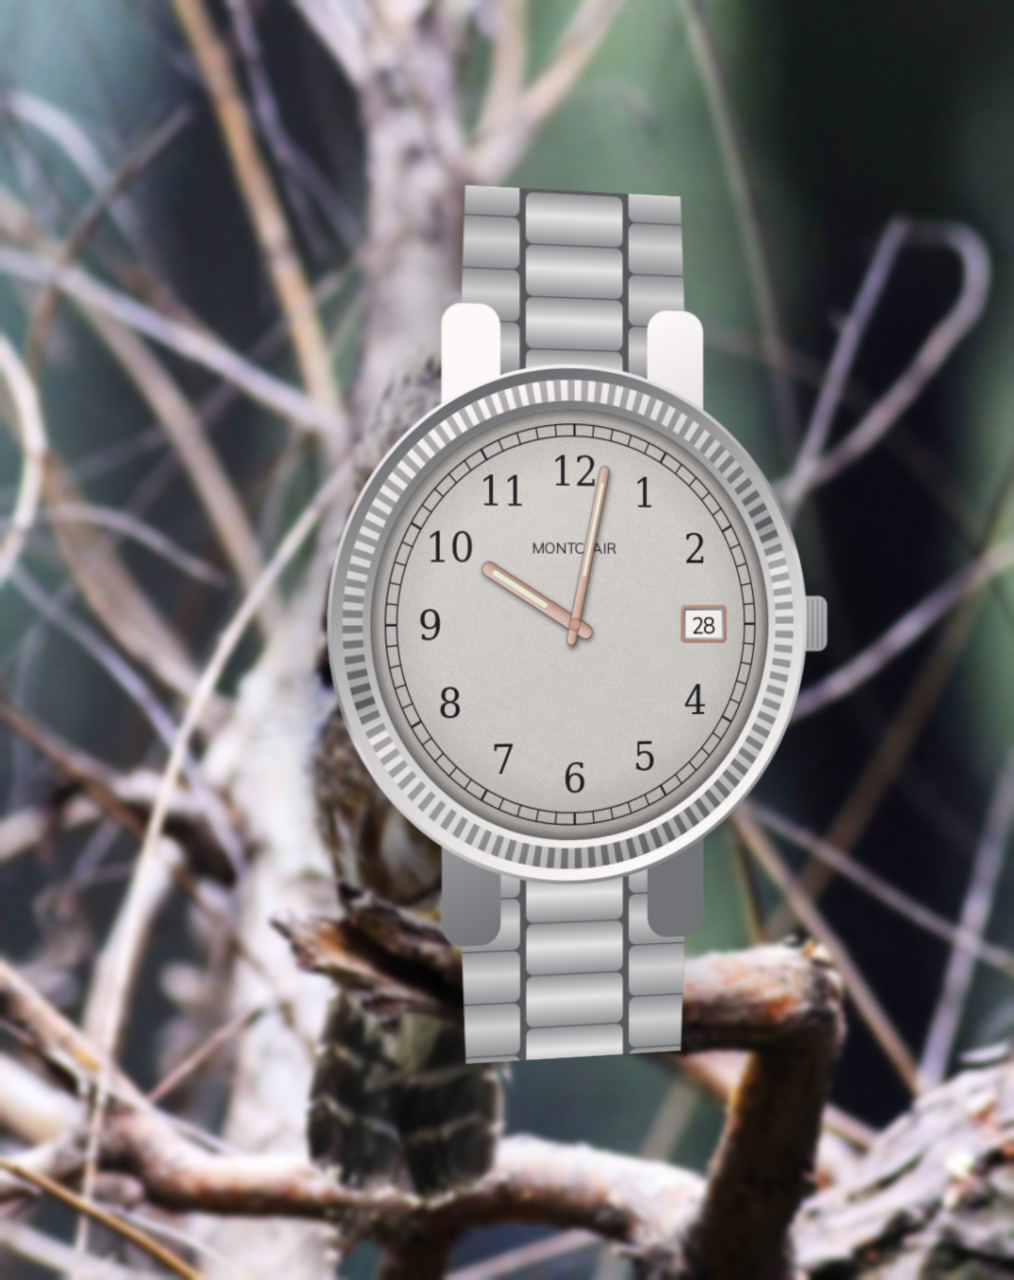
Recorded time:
10 h 02 min
